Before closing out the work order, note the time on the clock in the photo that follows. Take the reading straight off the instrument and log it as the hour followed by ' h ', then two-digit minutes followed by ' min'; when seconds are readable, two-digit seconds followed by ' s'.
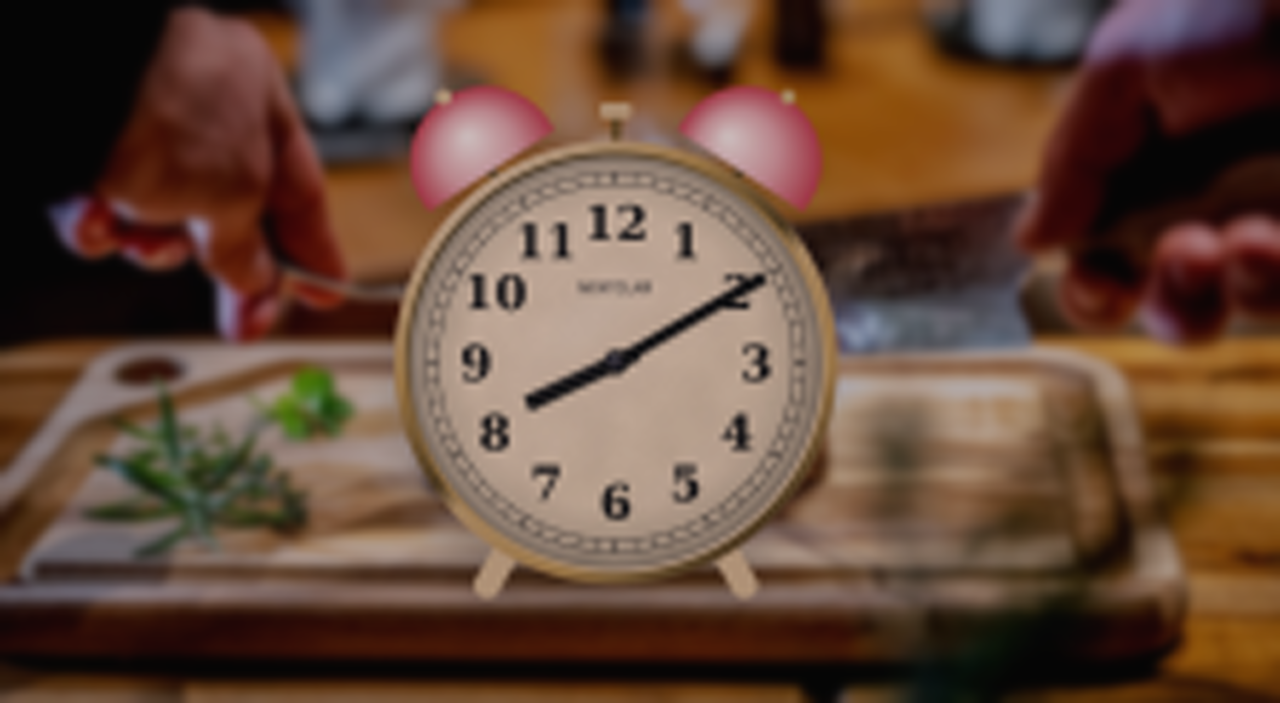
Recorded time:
8 h 10 min
